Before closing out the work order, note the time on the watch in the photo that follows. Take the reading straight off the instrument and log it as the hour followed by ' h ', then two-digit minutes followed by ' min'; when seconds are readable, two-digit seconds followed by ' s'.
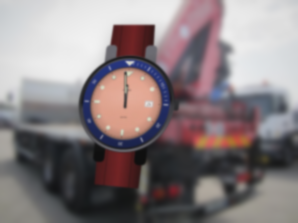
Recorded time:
11 h 59 min
